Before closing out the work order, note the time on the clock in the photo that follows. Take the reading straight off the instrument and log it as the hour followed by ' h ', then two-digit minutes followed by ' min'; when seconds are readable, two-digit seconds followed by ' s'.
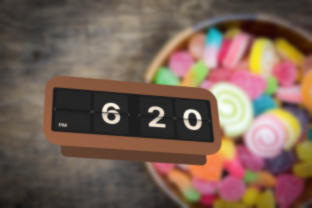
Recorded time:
6 h 20 min
